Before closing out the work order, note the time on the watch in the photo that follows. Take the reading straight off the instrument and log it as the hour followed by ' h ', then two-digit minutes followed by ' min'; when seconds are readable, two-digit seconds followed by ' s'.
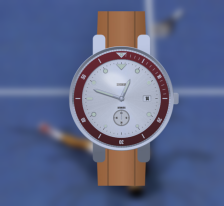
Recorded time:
12 h 48 min
